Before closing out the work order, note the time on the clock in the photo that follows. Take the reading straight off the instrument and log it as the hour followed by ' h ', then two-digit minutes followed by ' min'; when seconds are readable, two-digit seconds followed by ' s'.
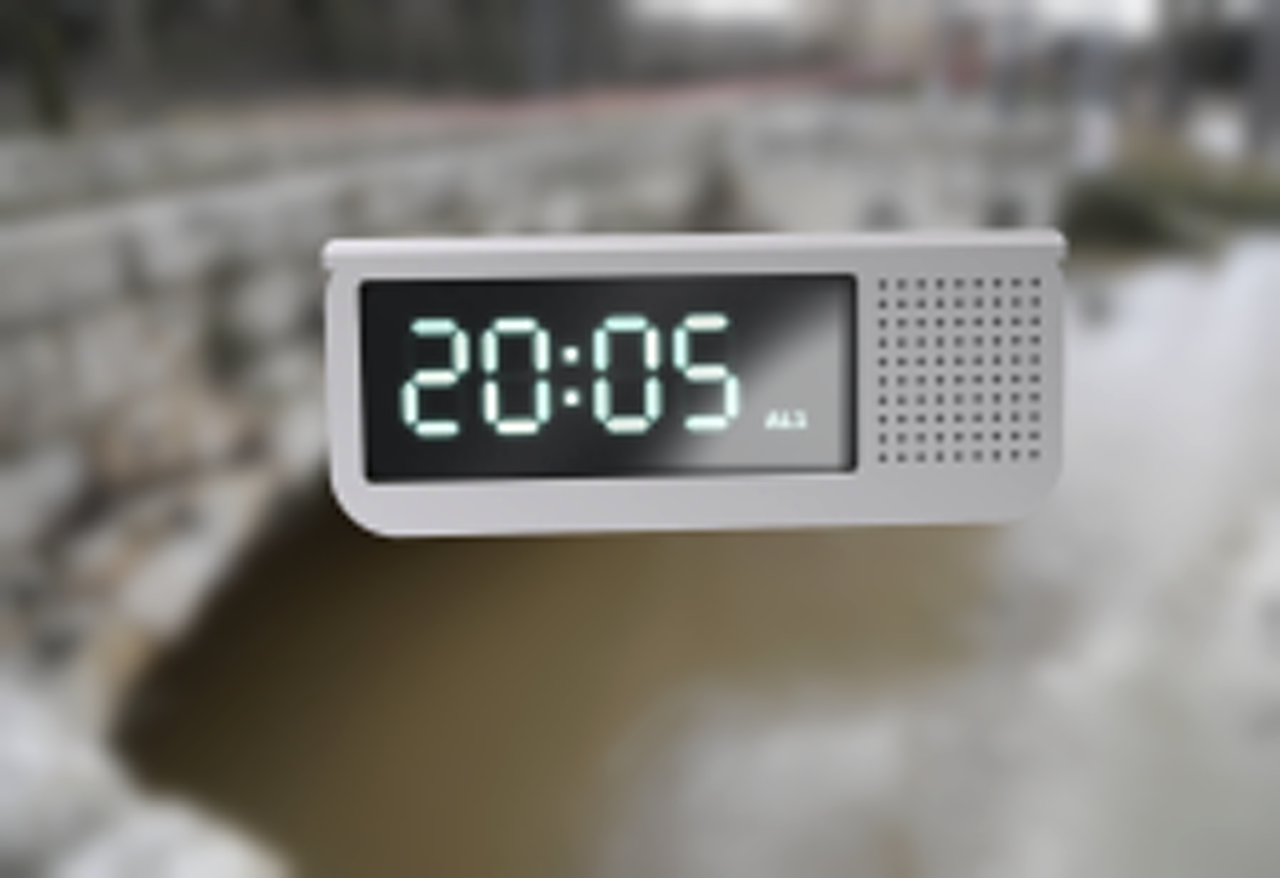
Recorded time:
20 h 05 min
